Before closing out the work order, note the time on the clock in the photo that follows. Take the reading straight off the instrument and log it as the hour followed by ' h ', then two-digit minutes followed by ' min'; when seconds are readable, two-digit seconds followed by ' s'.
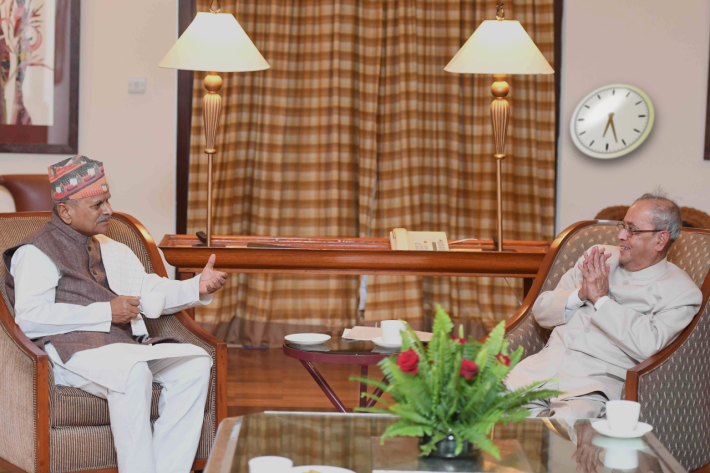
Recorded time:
6 h 27 min
